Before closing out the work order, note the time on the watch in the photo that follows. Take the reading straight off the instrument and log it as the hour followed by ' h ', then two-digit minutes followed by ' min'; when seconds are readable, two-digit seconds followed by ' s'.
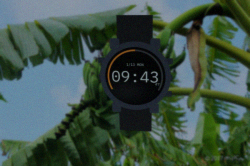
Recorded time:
9 h 43 min
